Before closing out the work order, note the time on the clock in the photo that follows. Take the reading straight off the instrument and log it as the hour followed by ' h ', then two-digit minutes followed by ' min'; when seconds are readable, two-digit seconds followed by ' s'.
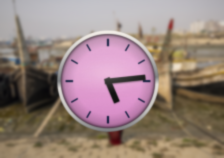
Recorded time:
5 h 14 min
